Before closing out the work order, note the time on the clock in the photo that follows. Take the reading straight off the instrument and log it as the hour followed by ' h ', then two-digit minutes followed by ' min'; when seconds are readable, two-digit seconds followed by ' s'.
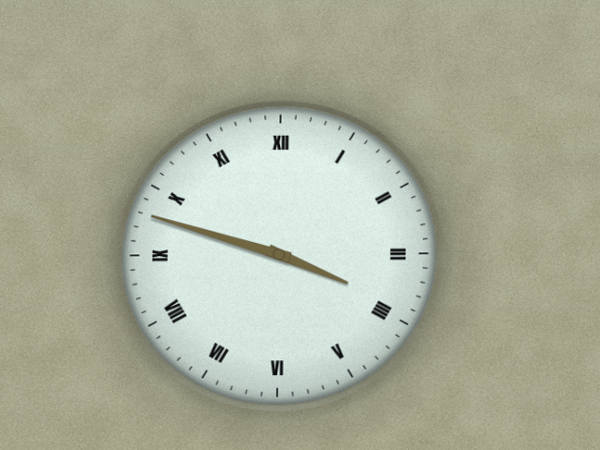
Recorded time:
3 h 48 min
